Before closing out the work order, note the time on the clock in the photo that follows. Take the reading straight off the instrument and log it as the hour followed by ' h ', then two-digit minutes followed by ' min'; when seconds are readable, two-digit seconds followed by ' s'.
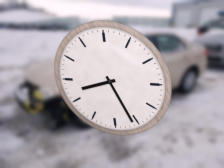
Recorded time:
8 h 26 min
